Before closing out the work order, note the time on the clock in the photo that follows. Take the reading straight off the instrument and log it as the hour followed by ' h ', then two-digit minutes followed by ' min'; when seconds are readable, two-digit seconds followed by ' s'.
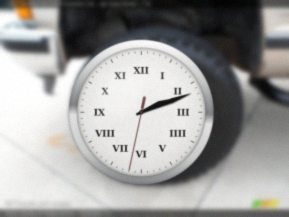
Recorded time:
2 h 11 min 32 s
